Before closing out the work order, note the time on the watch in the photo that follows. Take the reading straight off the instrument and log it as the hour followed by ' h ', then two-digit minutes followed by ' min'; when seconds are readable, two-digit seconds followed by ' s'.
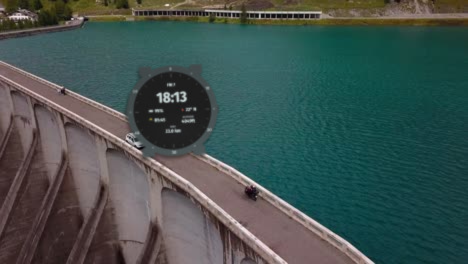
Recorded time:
18 h 13 min
